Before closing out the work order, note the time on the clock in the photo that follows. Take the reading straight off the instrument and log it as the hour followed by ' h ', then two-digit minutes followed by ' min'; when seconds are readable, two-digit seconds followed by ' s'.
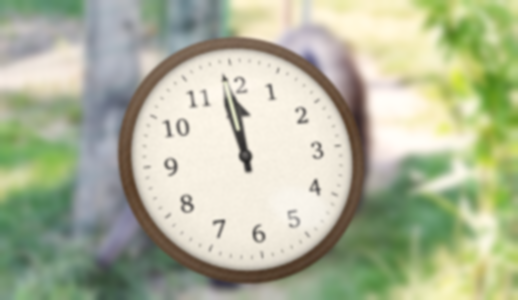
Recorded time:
11 h 59 min
